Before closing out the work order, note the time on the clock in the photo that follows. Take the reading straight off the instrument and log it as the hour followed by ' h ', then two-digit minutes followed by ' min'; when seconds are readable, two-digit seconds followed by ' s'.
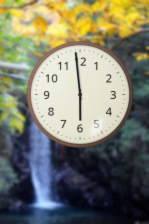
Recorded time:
5 h 59 min
